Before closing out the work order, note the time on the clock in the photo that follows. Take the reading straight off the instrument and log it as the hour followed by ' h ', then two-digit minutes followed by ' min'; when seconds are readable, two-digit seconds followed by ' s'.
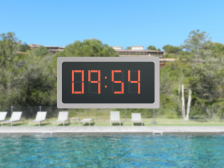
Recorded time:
9 h 54 min
